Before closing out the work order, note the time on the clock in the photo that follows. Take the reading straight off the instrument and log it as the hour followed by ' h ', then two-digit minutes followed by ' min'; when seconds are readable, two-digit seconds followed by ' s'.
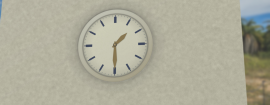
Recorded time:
1 h 30 min
